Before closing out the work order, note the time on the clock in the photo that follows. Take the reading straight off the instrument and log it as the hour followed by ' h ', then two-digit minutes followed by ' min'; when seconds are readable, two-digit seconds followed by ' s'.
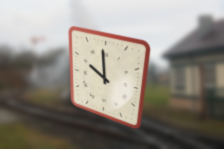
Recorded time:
9 h 59 min
